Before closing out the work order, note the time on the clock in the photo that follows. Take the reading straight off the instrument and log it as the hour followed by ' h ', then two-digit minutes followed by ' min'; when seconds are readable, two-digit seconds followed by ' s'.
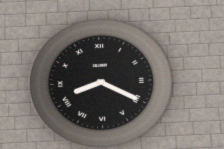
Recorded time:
8 h 20 min
